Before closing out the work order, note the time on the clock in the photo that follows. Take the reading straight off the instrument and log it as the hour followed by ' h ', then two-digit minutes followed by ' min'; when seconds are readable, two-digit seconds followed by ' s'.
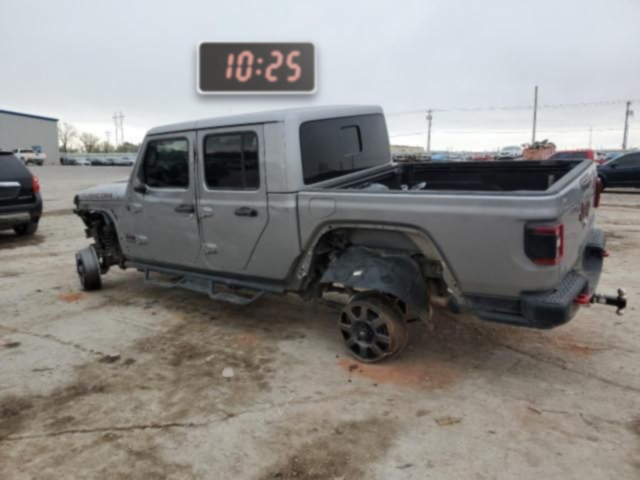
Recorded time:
10 h 25 min
